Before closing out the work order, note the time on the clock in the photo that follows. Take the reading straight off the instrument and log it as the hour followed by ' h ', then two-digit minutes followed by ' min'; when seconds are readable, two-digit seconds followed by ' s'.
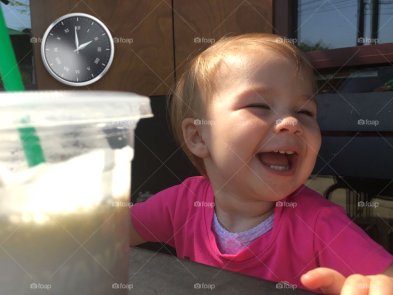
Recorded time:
1 h 59 min
